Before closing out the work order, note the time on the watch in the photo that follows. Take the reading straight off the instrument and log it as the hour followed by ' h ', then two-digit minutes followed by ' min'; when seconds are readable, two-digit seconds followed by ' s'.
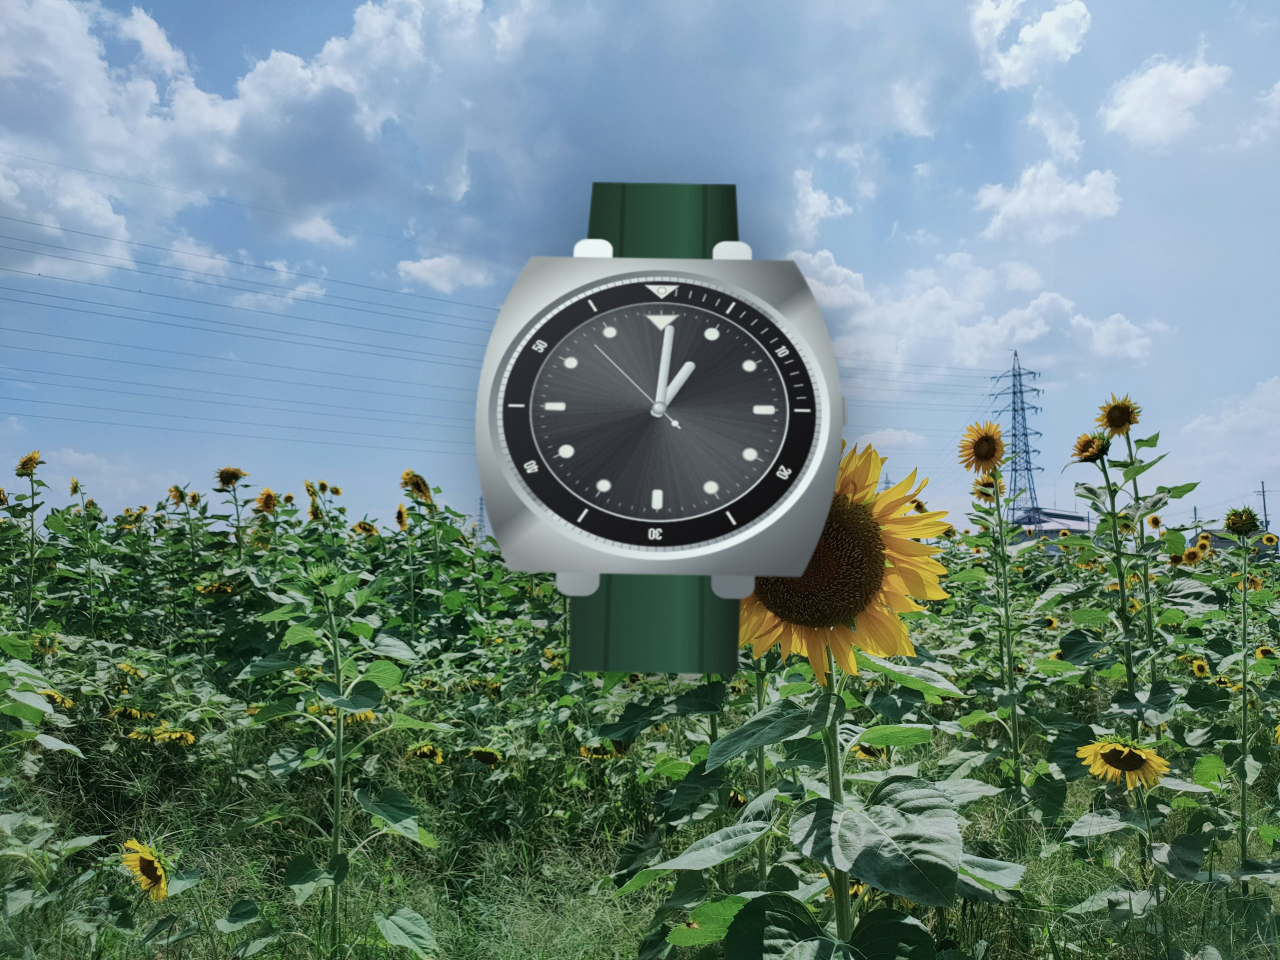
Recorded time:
1 h 00 min 53 s
